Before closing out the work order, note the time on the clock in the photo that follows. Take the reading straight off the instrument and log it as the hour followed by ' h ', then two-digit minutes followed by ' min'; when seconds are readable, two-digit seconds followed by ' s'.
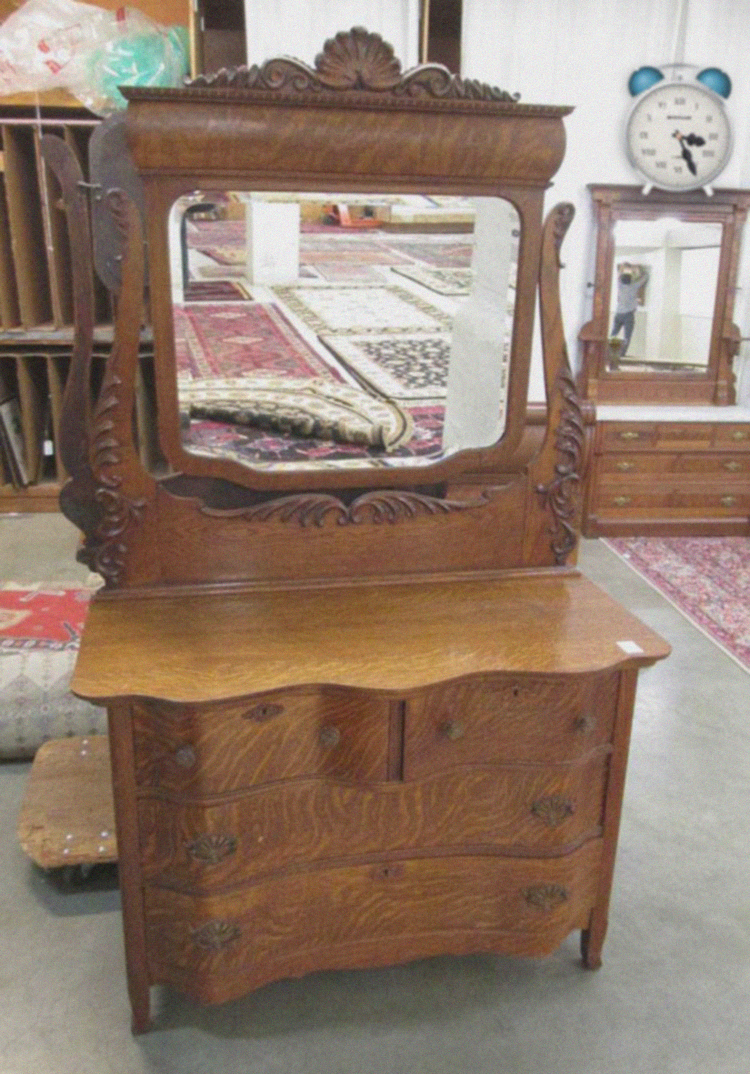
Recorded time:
3 h 26 min
